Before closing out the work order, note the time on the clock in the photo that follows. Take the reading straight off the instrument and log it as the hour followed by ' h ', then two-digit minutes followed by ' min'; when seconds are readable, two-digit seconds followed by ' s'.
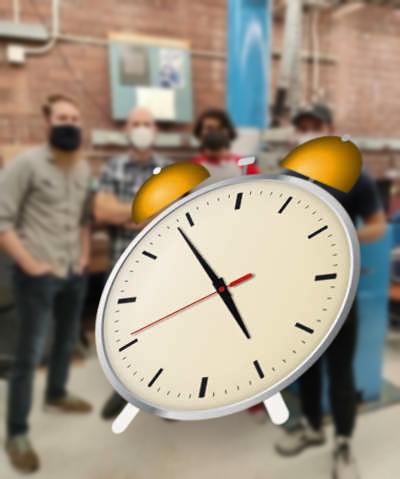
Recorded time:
4 h 53 min 41 s
